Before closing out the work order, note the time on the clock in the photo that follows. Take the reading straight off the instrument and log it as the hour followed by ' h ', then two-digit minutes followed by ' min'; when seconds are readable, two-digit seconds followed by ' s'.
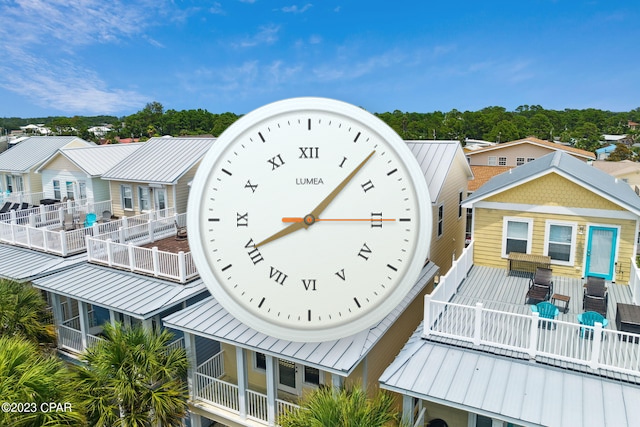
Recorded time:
8 h 07 min 15 s
